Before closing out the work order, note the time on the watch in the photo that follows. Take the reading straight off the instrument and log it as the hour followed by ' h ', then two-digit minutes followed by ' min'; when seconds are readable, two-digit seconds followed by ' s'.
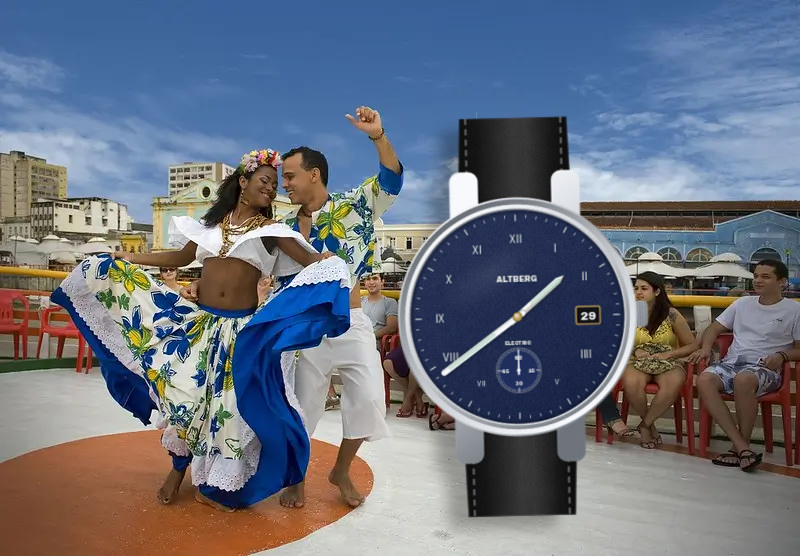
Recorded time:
1 h 39 min
